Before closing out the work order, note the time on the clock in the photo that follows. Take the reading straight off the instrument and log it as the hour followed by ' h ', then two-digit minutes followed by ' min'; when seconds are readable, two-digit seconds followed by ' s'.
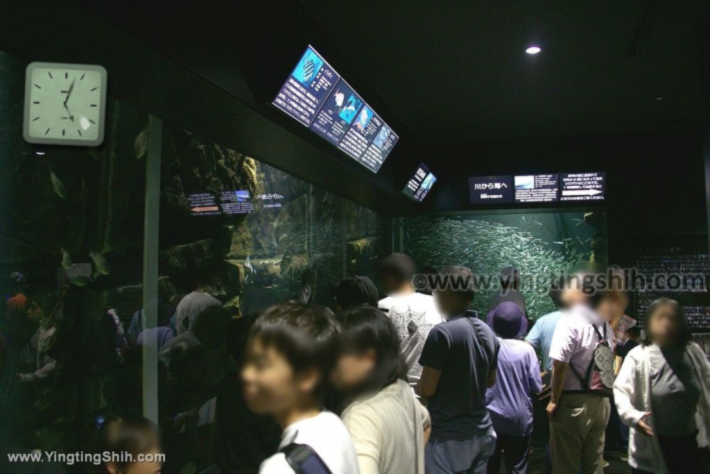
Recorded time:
5 h 03 min
